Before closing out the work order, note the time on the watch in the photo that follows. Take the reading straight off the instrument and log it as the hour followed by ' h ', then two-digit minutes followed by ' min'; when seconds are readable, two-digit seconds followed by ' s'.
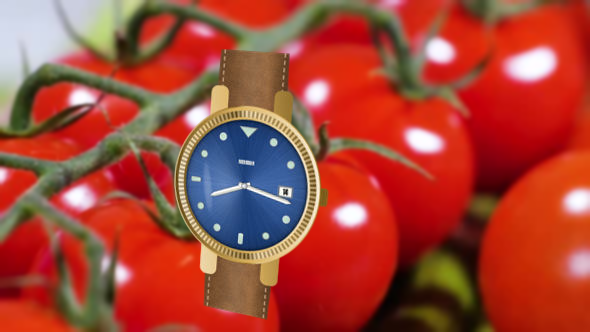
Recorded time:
8 h 17 min
